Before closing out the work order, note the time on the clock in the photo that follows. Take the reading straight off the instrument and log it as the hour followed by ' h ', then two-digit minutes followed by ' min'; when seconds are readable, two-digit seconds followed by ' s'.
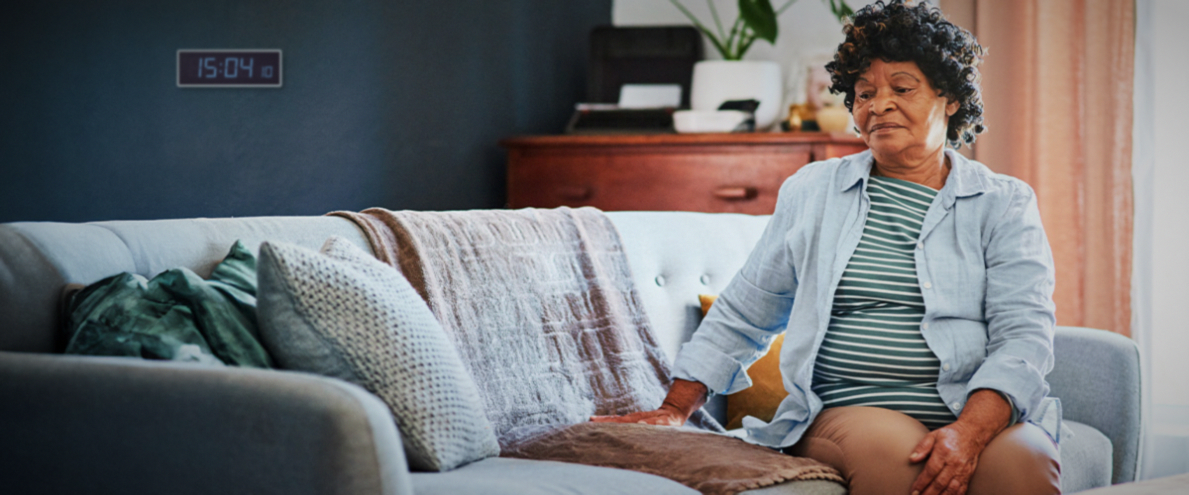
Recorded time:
15 h 04 min
